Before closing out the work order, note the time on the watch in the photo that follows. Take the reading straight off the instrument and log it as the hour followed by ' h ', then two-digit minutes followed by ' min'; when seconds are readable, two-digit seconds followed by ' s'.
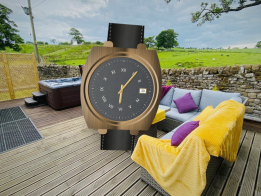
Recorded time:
6 h 06 min
